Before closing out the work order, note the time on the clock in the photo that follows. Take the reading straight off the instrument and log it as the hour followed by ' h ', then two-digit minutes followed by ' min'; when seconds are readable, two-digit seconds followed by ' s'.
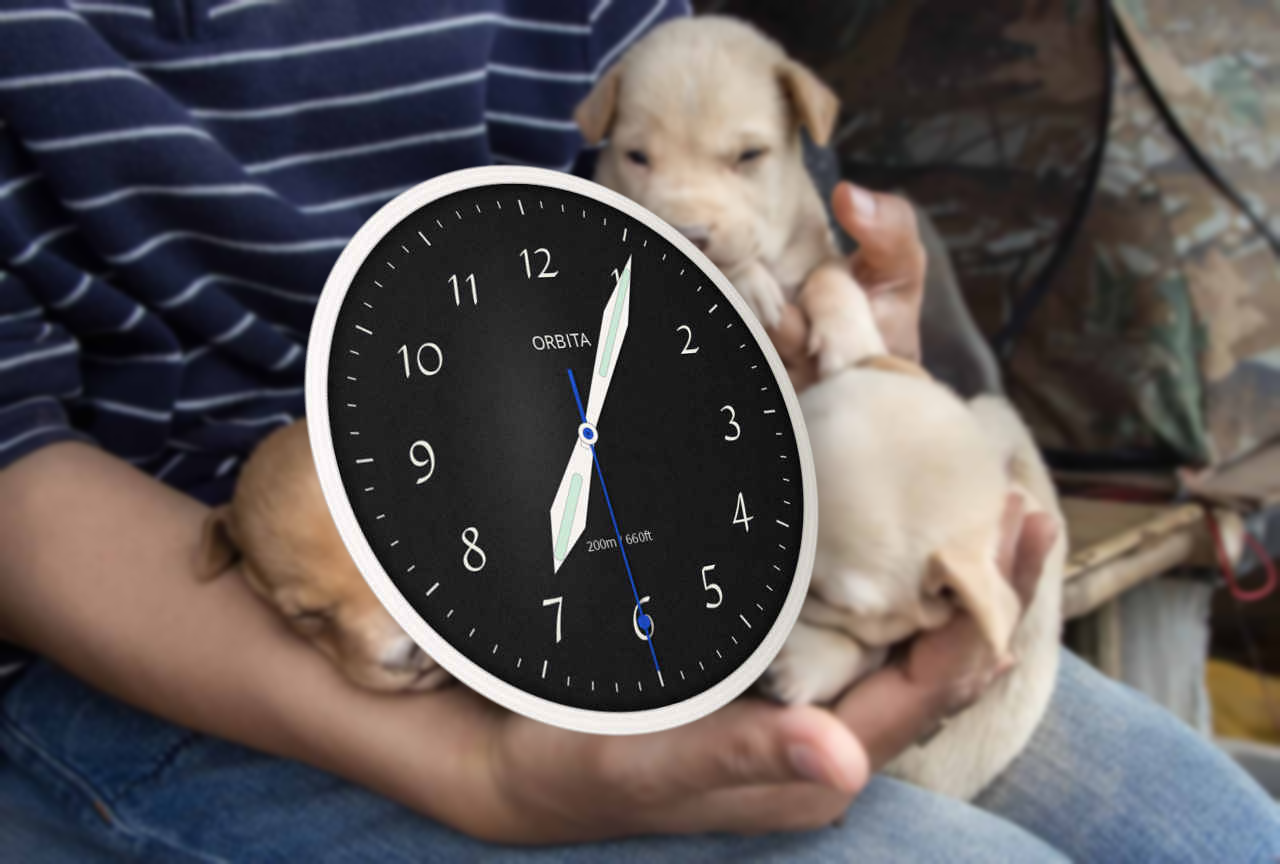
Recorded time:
7 h 05 min 30 s
